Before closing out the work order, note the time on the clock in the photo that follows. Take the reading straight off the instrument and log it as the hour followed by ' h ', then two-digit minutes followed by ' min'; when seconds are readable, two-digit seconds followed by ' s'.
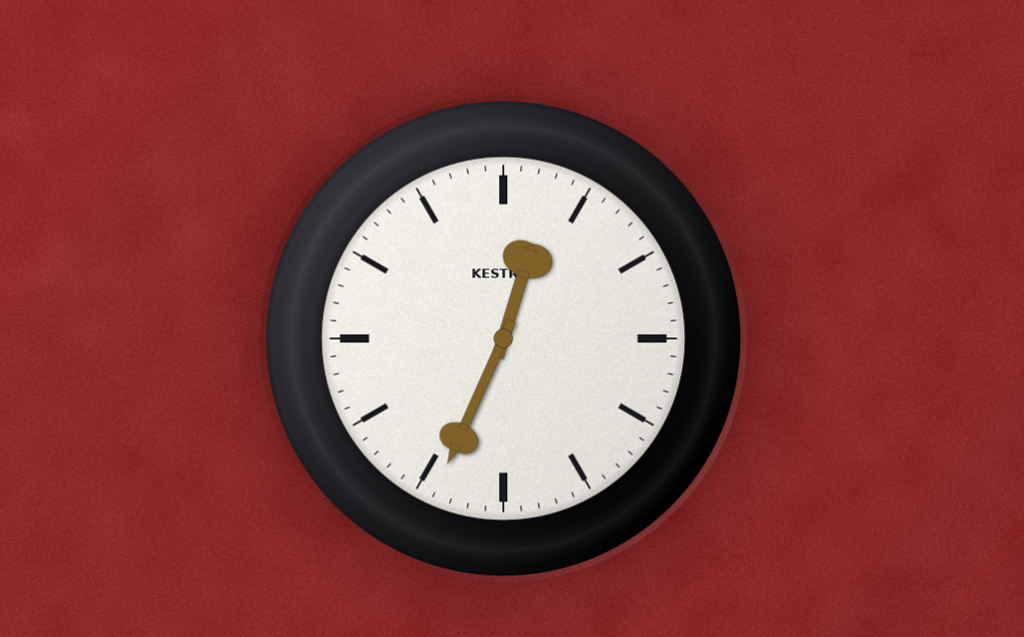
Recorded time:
12 h 34 min
